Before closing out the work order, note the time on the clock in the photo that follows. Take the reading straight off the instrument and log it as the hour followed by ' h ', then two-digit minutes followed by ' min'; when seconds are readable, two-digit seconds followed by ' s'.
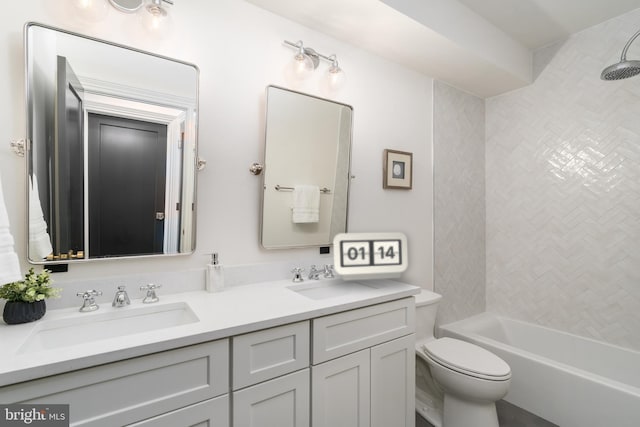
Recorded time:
1 h 14 min
